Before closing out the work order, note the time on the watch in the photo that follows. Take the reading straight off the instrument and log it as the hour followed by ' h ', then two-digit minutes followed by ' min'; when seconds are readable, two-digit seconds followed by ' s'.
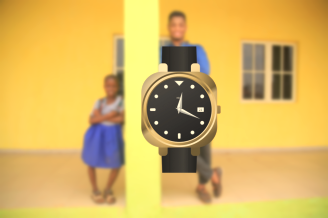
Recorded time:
12 h 19 min
